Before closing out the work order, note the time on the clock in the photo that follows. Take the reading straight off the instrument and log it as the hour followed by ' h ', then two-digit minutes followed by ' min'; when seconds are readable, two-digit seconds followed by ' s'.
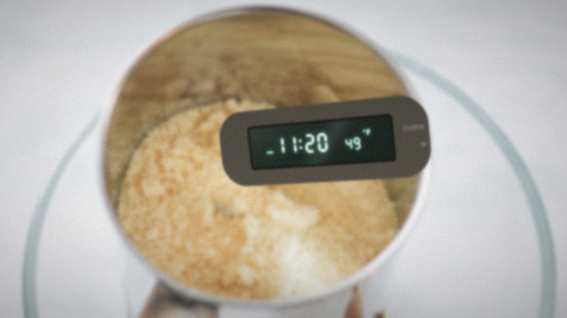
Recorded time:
11 h 20 min
